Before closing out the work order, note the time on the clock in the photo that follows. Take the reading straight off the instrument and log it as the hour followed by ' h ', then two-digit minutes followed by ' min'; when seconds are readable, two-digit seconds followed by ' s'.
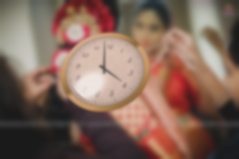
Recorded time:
3 h 58 min
